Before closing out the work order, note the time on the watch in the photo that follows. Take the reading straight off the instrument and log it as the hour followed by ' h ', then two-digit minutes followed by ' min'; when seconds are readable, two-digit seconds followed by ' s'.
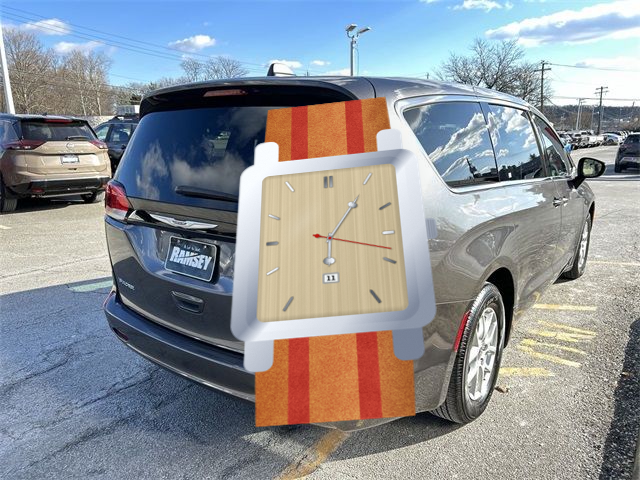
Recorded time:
6 h 05 min 18 s
